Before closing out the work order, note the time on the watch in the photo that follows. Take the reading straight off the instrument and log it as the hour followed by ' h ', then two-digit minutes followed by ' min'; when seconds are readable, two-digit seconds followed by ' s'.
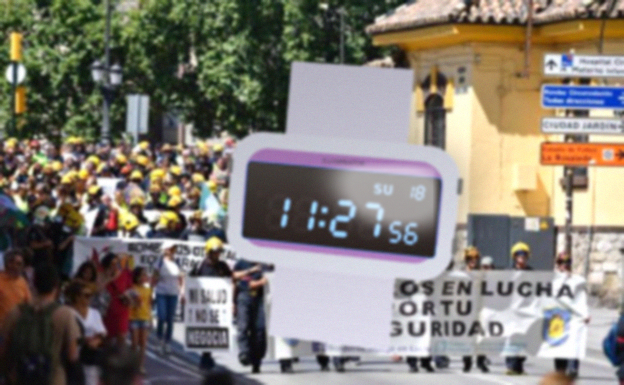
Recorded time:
11 h 27 min 56 s
